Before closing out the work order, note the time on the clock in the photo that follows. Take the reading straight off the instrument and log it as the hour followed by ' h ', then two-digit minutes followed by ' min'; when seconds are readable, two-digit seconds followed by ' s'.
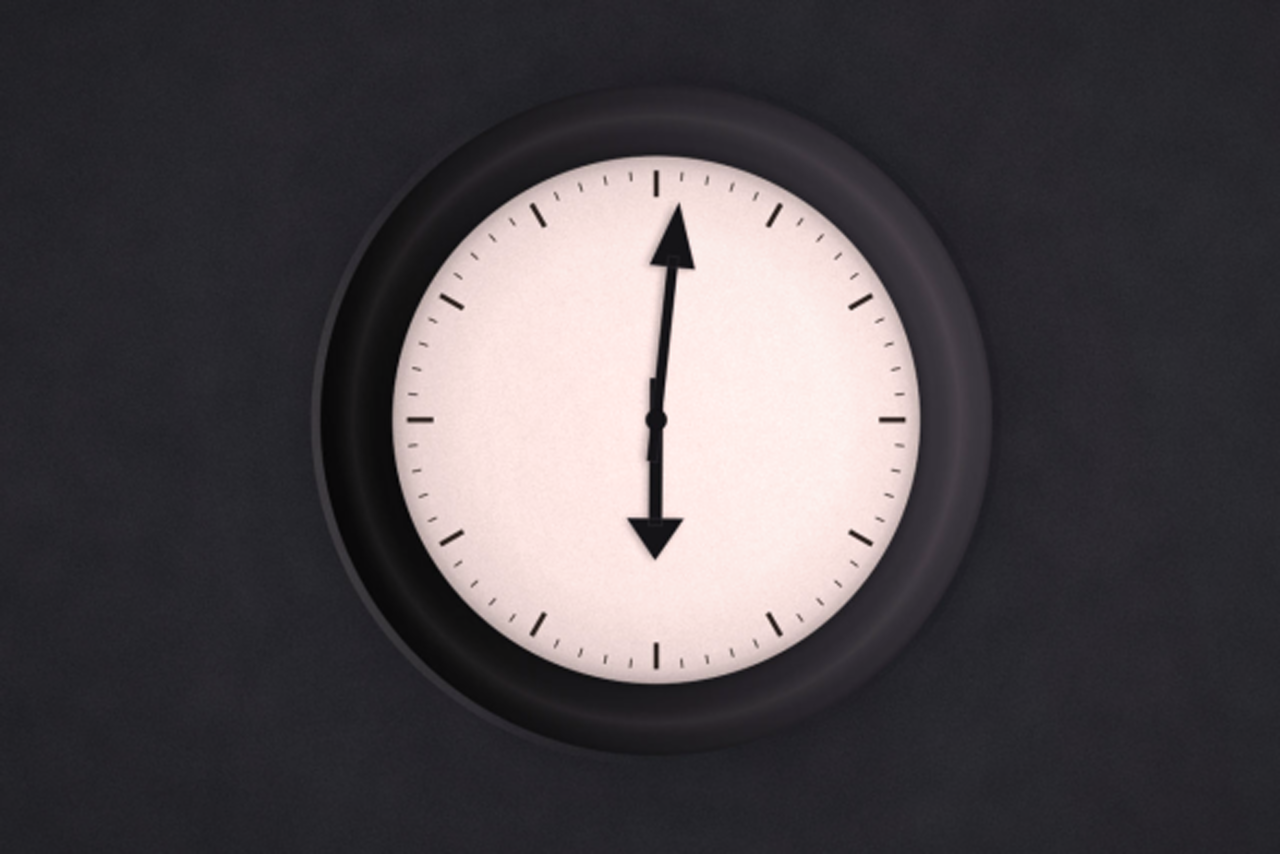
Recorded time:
6 h 01 min
